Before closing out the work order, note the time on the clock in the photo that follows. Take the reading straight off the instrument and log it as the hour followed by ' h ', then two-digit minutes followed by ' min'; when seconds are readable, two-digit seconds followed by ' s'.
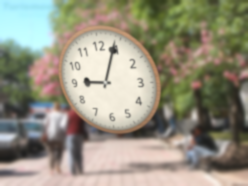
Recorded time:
9 h 04 min
